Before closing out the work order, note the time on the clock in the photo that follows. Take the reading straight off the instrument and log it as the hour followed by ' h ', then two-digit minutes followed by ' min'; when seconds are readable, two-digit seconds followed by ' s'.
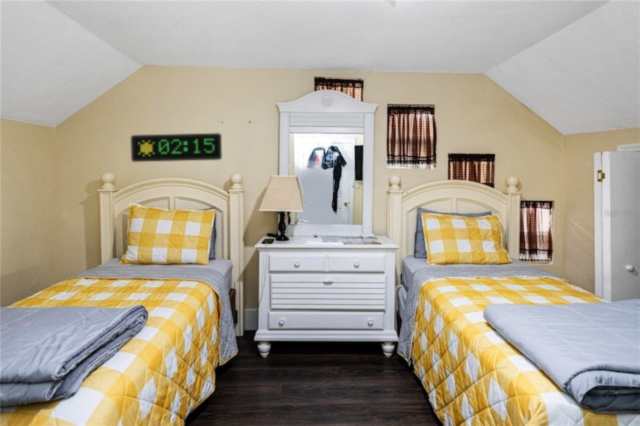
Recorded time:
2 h 15 min
